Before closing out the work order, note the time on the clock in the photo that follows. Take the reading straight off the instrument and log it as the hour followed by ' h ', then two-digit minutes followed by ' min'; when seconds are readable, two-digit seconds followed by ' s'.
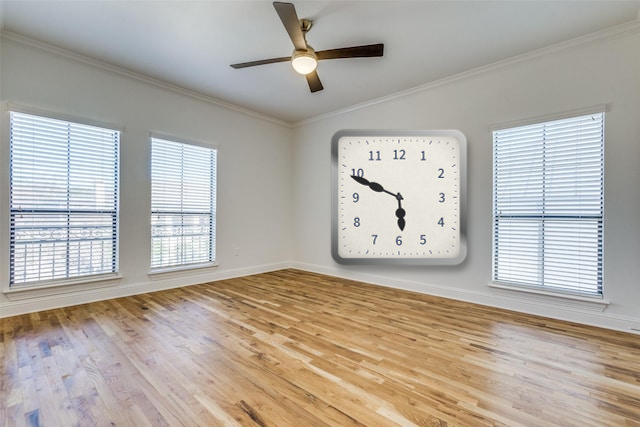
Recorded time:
5 h 49 min
